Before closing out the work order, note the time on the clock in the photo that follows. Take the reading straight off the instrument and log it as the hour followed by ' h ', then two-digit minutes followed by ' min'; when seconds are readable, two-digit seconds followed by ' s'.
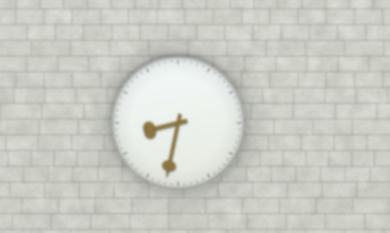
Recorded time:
8 h 32 min
